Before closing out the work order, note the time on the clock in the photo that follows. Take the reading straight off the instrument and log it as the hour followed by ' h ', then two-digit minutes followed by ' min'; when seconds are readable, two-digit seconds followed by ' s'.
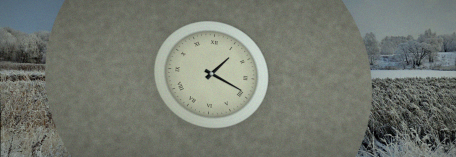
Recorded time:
1 h 19 min
